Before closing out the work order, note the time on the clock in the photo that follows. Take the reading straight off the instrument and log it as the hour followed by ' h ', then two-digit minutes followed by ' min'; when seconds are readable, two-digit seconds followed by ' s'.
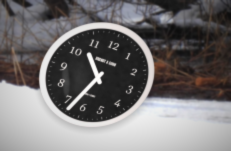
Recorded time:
10 h 33 min
